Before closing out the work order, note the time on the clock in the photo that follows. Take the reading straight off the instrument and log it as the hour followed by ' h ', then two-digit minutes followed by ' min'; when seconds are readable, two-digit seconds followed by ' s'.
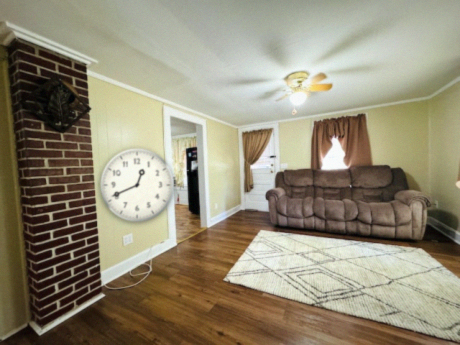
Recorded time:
12 h 41 min
